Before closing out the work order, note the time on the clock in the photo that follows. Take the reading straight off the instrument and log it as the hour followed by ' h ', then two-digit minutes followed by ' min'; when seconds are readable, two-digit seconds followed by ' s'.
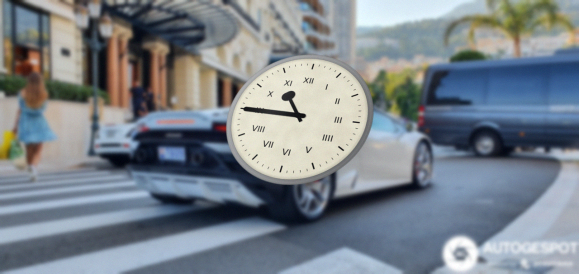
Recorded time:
10 h 45 min
